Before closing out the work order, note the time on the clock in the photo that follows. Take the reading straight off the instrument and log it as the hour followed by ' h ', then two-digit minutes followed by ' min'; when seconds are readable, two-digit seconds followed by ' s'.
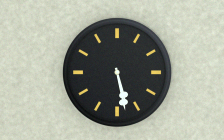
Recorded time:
5 h 28 min
